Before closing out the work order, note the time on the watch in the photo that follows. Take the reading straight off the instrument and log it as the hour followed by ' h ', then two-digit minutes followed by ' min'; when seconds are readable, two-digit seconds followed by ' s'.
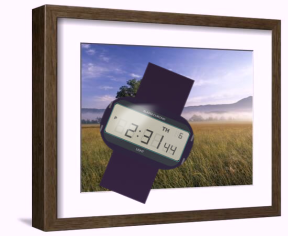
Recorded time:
2 h 31 min 44 s
